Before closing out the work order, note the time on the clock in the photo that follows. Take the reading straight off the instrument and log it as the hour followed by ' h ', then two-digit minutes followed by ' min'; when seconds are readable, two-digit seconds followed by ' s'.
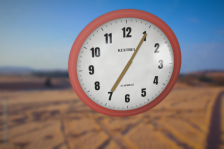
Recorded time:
7 h 05 min
